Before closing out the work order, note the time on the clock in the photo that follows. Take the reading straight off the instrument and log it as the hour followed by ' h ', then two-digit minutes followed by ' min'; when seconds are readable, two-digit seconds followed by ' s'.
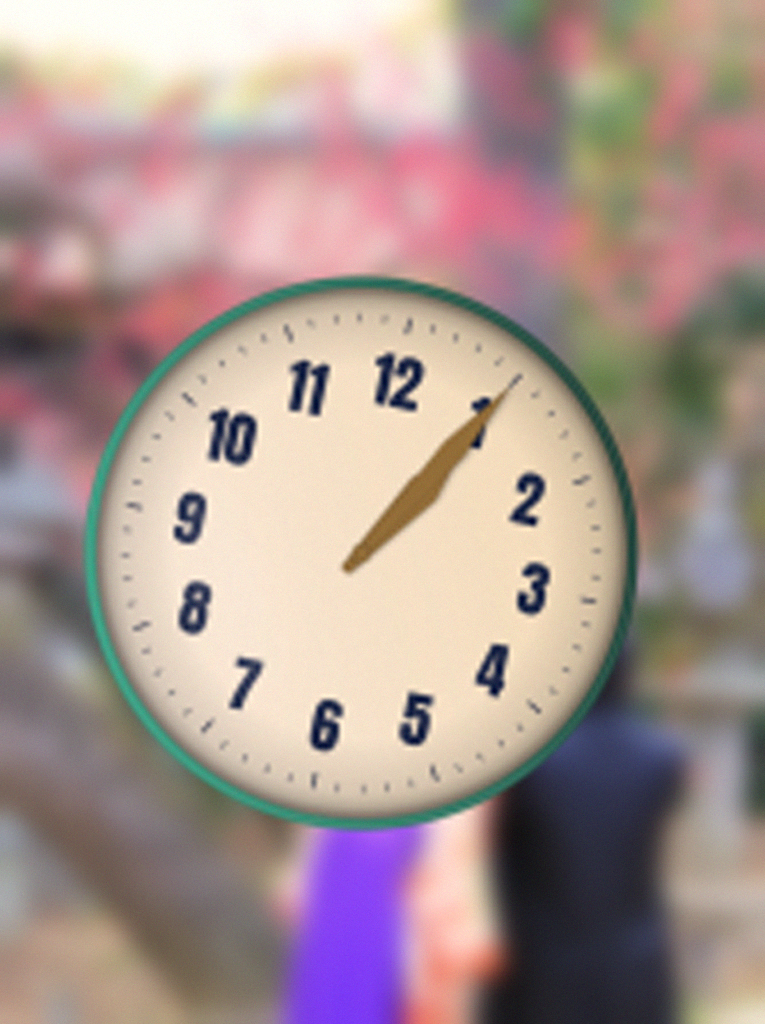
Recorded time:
1 h 05 min
